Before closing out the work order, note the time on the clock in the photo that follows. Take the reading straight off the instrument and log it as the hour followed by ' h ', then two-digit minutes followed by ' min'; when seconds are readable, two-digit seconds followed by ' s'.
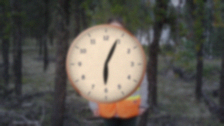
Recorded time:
6 h 04 min
